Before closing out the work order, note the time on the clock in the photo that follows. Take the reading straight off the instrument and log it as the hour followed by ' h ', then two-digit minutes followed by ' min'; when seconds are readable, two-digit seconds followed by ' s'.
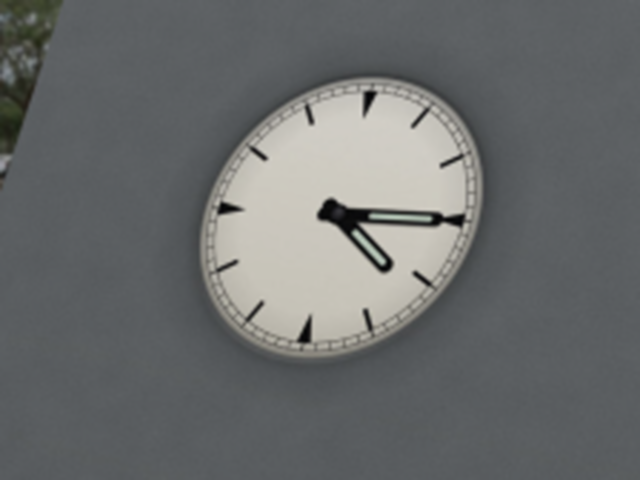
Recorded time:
4 h 15 min
